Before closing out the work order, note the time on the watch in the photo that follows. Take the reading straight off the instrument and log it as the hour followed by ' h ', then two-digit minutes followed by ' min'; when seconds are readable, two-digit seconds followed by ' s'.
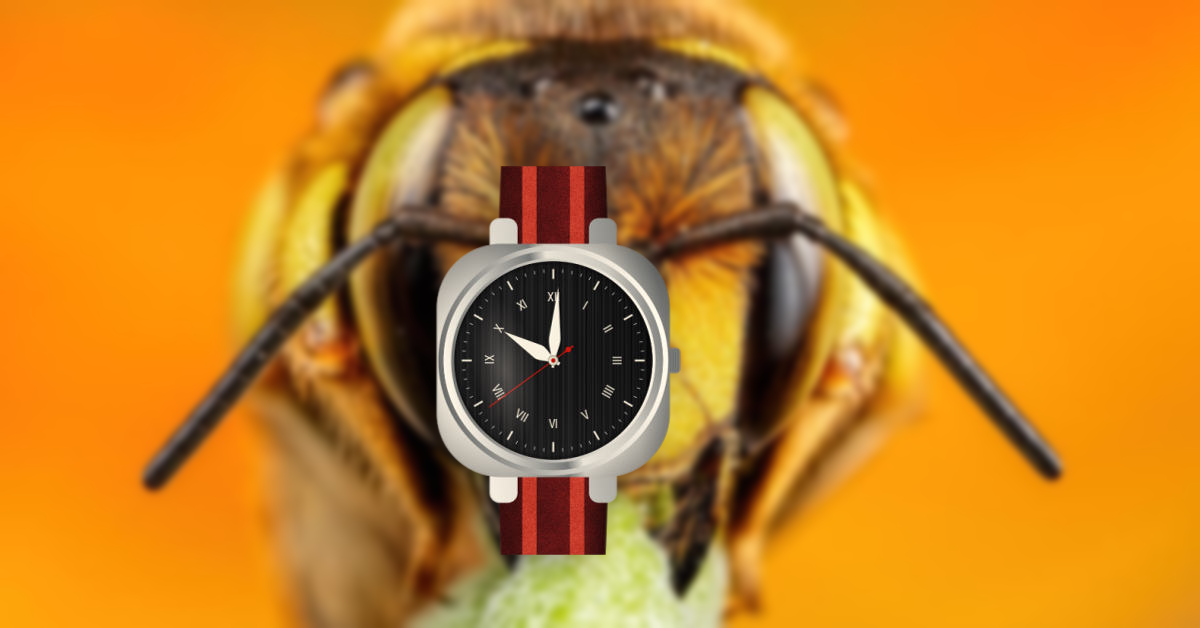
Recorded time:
10 h 00 min 39 s
